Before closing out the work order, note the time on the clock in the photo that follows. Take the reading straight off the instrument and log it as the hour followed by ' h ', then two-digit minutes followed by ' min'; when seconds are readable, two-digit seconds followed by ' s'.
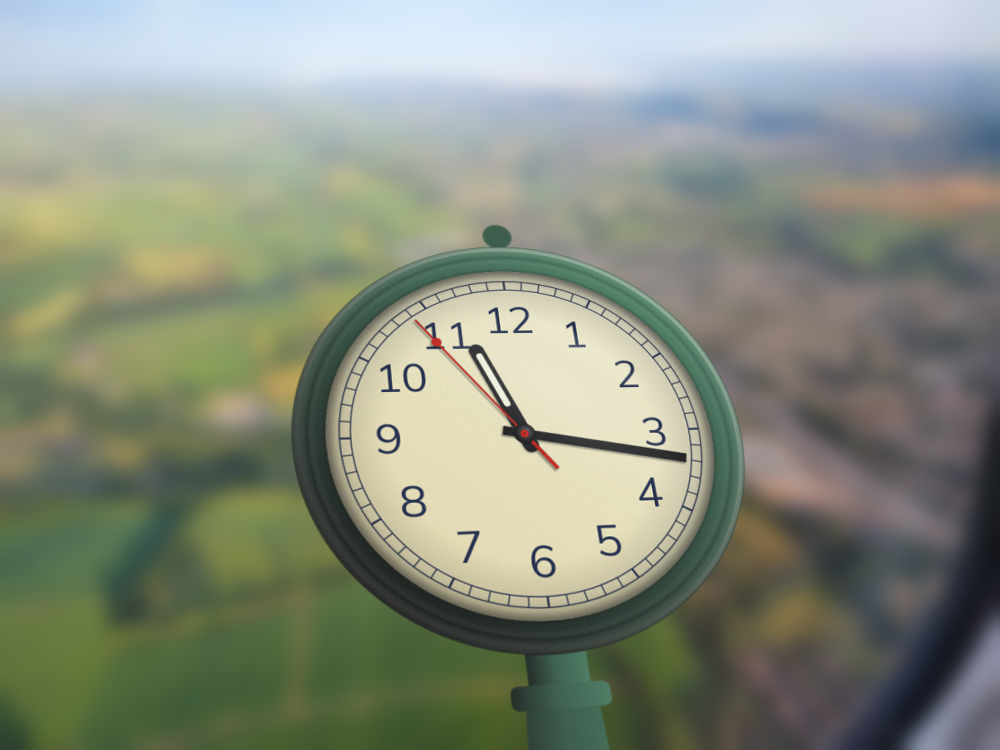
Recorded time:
11 h 16 min 54 s
